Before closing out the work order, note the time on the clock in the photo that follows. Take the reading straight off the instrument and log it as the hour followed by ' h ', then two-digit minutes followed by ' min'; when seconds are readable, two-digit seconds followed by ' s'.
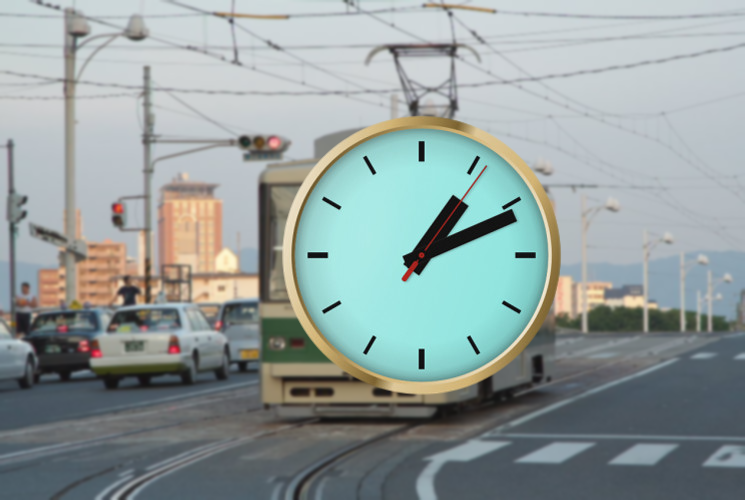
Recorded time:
1 h 11 min 06 s
